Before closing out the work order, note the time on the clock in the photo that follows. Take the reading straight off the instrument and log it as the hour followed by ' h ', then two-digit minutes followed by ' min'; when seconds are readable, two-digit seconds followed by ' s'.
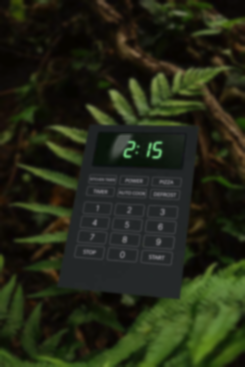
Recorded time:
2 h 15 min
